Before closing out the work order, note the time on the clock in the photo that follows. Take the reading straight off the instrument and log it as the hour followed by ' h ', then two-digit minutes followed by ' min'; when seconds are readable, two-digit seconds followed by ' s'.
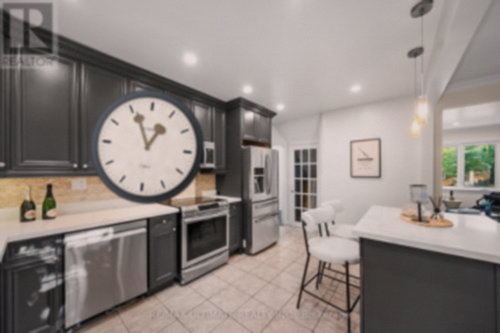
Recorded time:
12 h 56 min
